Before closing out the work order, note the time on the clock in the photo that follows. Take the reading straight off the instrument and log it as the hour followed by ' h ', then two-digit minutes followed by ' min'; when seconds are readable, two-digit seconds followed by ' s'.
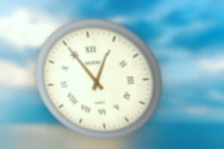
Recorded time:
12 h 55 min
